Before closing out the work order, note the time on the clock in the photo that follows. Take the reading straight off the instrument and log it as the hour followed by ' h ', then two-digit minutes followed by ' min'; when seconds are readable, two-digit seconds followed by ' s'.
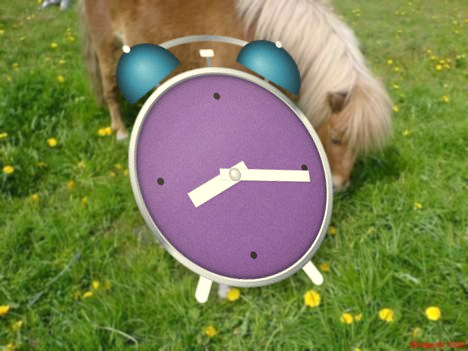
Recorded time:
8 h 16 min
